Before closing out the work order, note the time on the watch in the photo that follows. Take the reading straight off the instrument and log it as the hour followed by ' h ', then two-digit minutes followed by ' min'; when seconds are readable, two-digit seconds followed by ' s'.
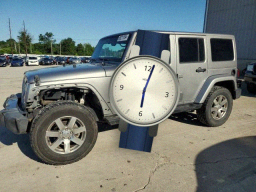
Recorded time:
6 h 02 min
